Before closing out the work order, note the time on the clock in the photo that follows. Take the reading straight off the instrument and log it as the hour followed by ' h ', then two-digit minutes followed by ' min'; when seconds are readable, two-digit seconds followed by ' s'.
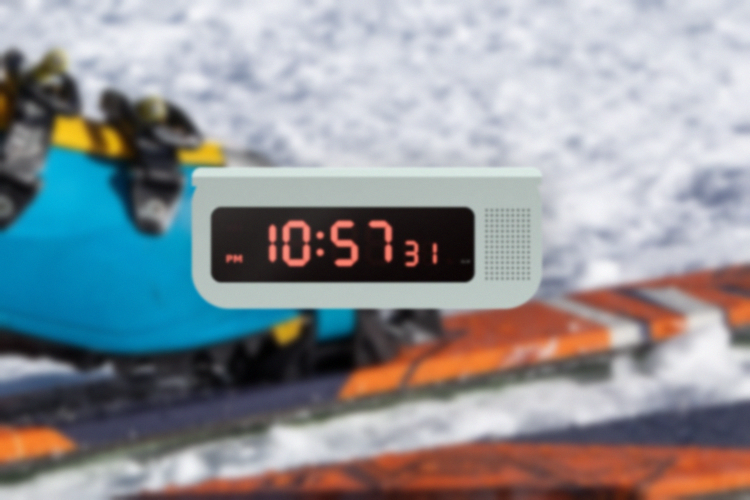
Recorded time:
10 h 57 min 31 s
